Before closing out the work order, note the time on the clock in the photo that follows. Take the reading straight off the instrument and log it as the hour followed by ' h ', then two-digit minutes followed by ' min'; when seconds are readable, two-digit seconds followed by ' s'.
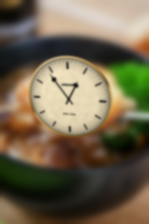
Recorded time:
12 h 54 min
